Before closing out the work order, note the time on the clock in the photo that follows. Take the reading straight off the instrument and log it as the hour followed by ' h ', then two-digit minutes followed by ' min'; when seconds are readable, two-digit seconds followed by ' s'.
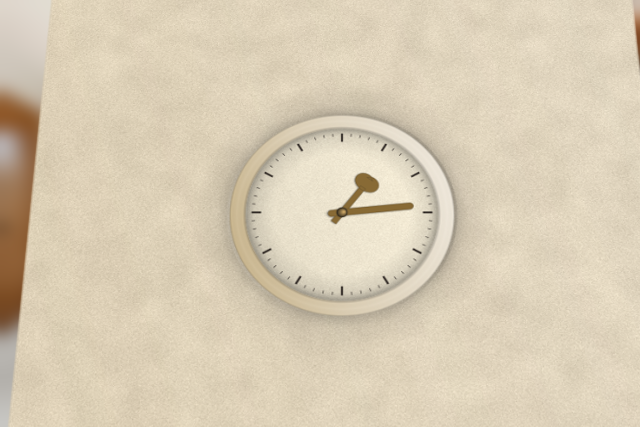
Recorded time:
1 h 14 min
